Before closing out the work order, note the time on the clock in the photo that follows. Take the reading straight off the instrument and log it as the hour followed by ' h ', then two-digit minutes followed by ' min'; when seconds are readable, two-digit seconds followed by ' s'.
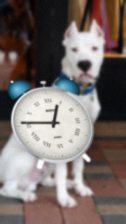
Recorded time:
12 h 46 min
